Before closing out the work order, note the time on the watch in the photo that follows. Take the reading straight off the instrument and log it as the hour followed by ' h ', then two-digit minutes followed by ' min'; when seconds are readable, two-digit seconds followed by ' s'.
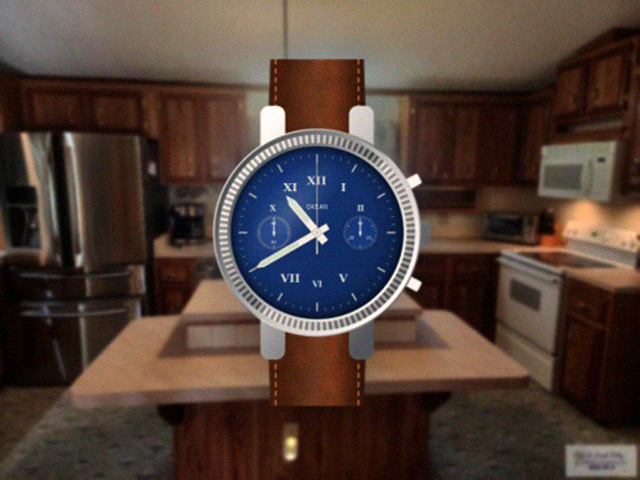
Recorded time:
10 h 40 min
